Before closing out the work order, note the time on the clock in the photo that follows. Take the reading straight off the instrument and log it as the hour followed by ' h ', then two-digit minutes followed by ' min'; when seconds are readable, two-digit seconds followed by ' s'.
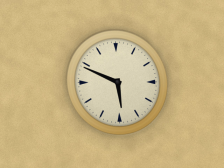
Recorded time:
5 h 49 min
